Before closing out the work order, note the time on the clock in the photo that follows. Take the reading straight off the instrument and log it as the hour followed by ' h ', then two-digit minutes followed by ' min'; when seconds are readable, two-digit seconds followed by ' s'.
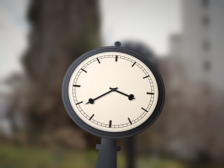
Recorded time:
3 h 39 min
